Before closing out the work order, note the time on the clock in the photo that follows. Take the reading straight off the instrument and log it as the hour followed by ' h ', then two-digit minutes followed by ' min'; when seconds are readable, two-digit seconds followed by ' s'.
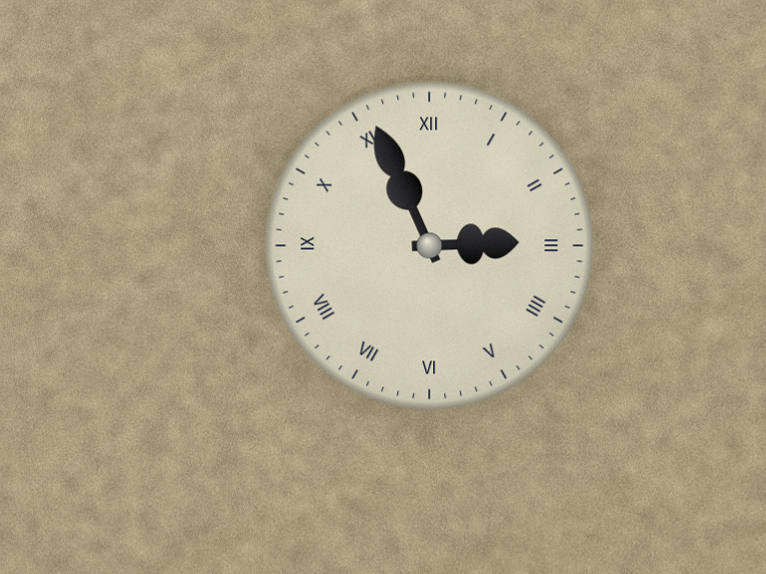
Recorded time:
2 h 56 min
